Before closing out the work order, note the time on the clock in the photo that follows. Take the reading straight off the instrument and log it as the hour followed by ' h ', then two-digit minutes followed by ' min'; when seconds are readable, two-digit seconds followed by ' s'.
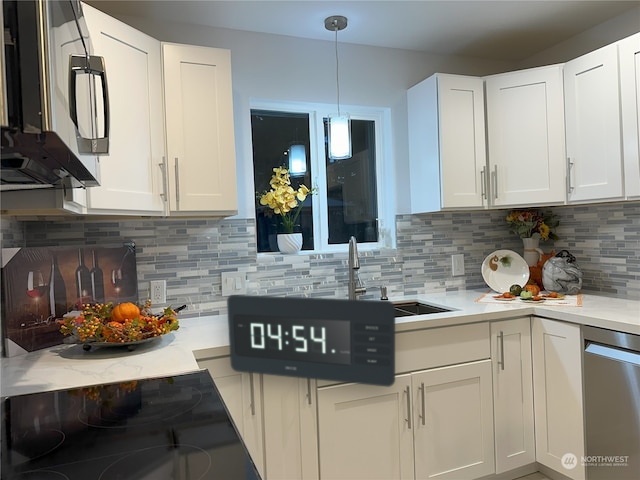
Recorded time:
4 h 54 min
